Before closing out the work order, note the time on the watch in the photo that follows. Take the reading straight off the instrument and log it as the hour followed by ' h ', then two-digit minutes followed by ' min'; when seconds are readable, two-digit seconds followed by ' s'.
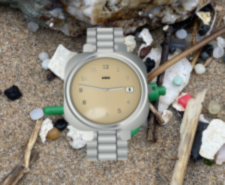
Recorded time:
2 h 47 min
